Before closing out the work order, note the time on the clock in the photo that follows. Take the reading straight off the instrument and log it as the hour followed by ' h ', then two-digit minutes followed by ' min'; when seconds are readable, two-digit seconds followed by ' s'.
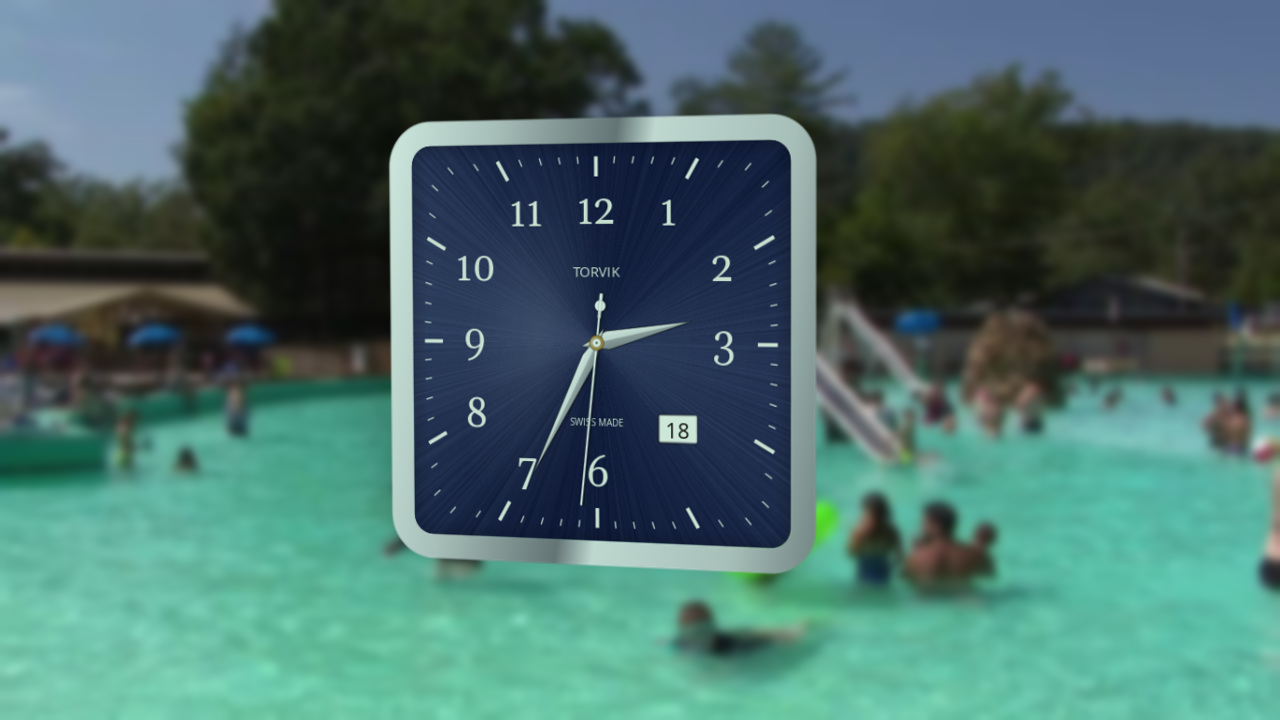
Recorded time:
2 h 34 min 31 s
